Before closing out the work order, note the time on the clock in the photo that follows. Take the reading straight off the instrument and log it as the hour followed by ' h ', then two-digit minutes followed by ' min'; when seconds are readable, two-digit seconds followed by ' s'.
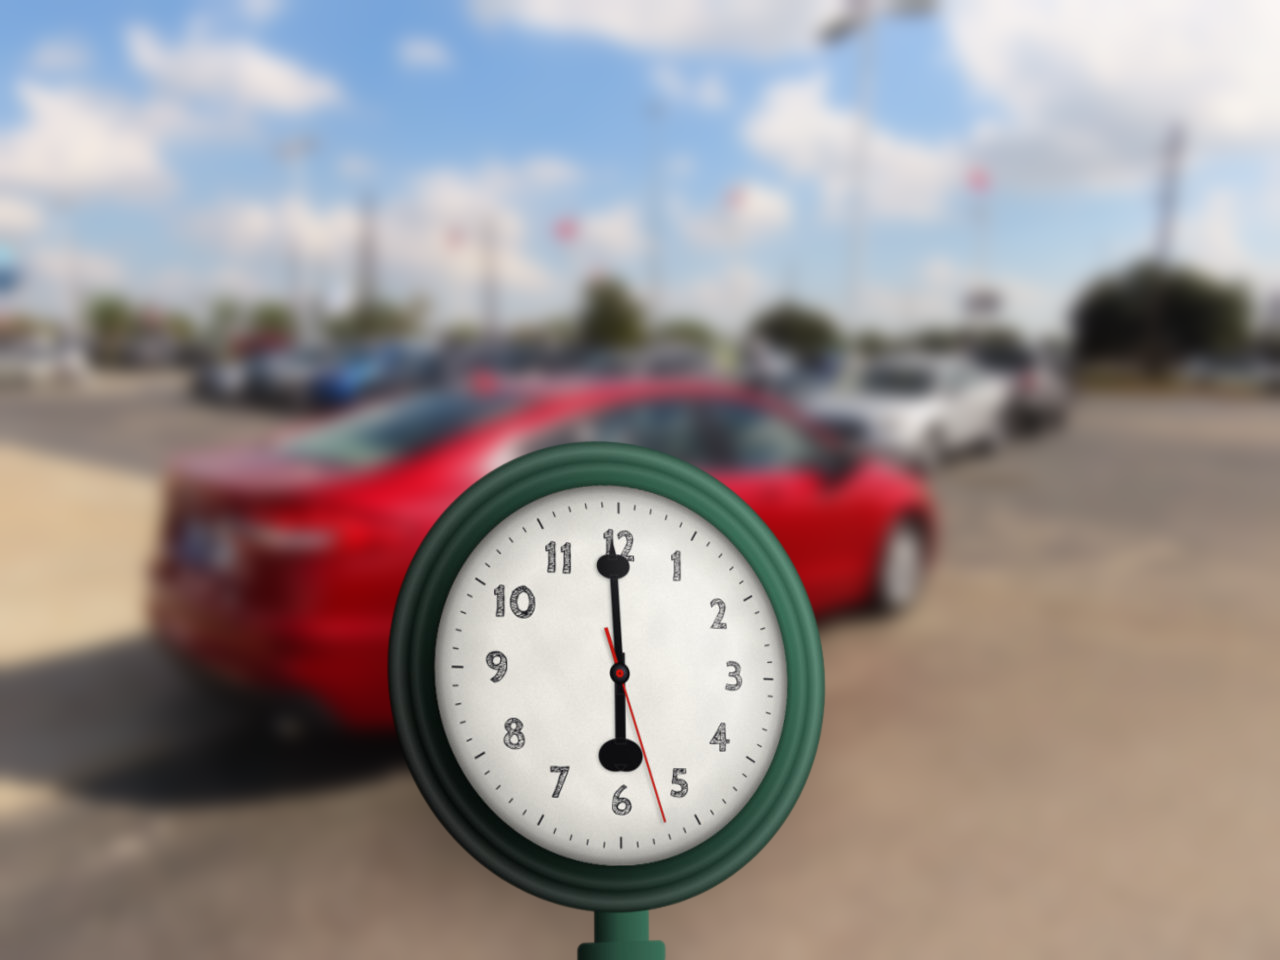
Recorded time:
5 h 59 min 27 s
